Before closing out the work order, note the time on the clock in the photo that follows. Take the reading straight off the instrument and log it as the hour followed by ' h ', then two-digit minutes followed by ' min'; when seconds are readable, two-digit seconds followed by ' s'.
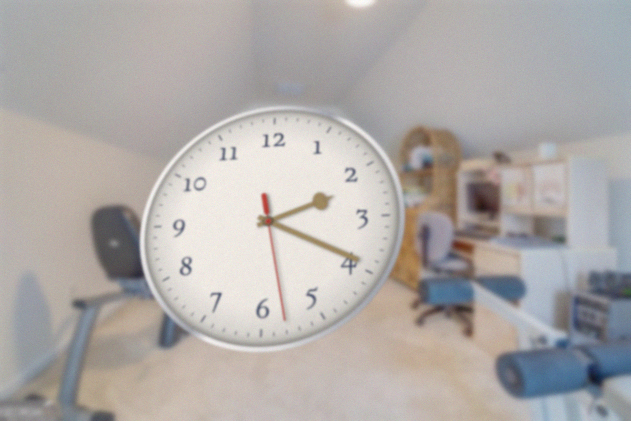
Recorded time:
2 h 19 min 28 s
